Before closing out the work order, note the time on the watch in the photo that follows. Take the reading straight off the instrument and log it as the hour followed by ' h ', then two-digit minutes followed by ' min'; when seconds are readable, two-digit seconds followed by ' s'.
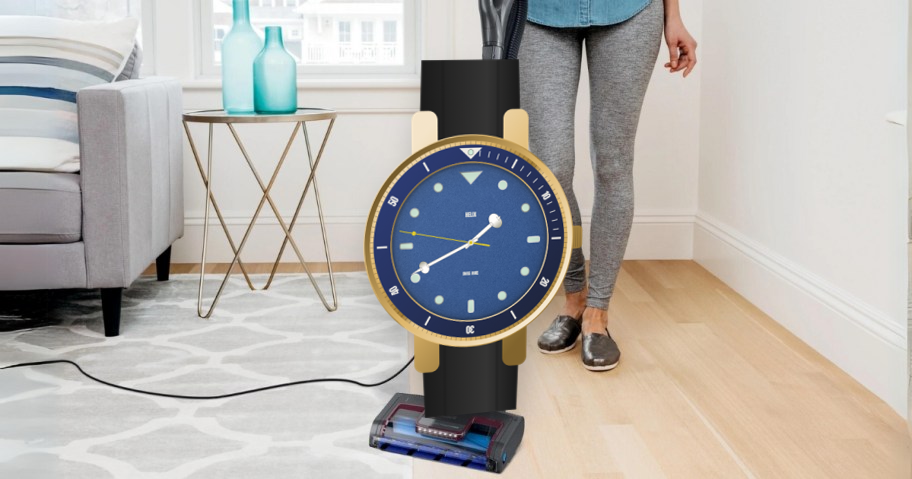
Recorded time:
1 h 40 min 47 s
